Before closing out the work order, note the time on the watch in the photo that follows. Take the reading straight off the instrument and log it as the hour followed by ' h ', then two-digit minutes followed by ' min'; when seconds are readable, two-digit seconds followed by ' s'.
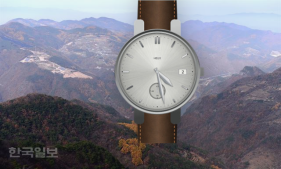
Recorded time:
4 h 28 min
